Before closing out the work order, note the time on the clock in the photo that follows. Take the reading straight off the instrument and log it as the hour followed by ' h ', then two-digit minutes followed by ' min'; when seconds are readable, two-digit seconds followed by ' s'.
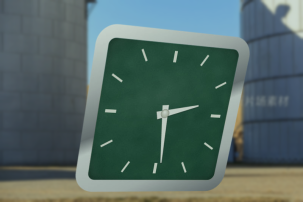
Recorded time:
2 h 29 min
